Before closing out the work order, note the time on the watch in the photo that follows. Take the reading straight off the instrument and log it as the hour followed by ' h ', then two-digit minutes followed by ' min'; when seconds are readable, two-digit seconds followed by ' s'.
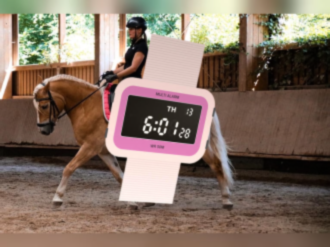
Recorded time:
6 h 01 min 28 s
